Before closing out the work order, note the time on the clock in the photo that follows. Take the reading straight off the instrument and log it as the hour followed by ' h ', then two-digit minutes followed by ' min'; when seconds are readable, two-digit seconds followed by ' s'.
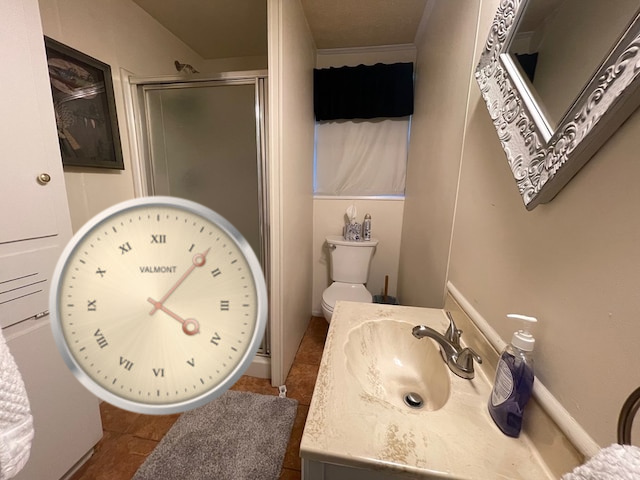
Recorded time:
4 h 07 min
